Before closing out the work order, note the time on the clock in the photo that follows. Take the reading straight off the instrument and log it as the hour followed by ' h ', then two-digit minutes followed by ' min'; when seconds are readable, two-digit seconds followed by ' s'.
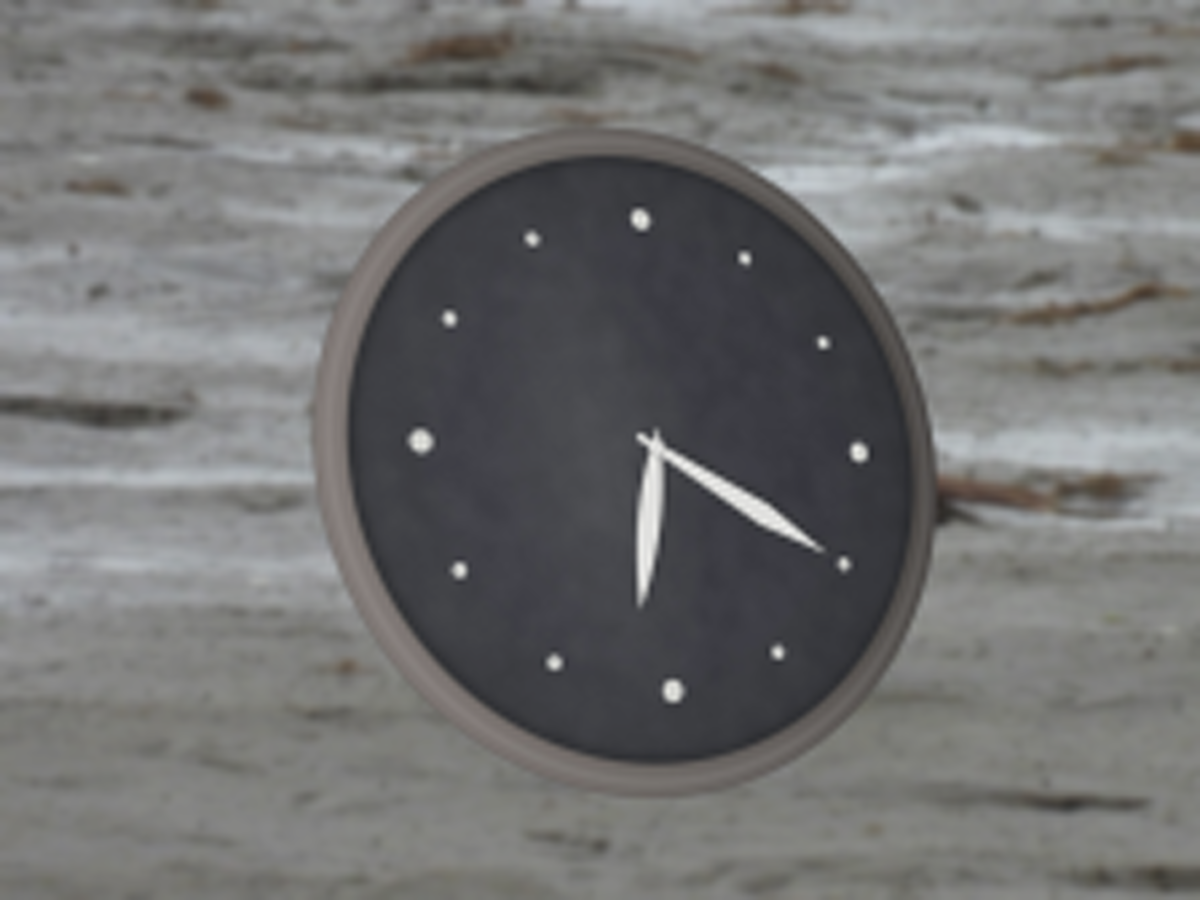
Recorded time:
6 h 20 min
